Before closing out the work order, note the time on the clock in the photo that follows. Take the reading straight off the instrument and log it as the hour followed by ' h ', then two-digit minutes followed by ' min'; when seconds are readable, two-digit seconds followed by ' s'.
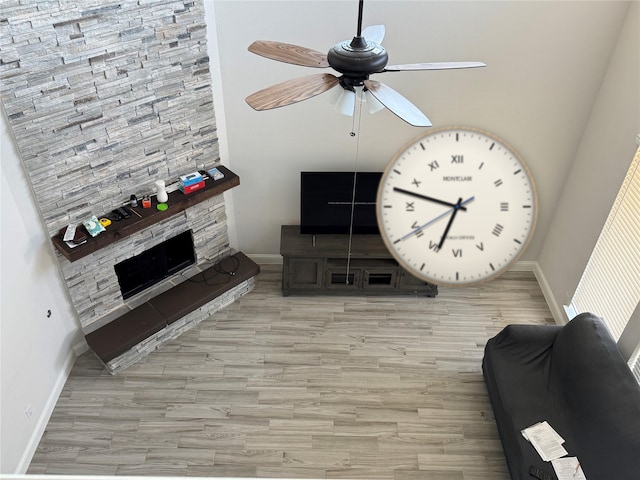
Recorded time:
6 h 47 min 40 s
